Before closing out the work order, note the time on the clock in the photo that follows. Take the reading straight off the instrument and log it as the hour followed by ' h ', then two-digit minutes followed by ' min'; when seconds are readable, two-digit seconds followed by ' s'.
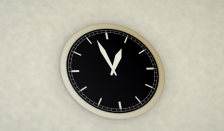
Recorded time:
12 h 57 min
